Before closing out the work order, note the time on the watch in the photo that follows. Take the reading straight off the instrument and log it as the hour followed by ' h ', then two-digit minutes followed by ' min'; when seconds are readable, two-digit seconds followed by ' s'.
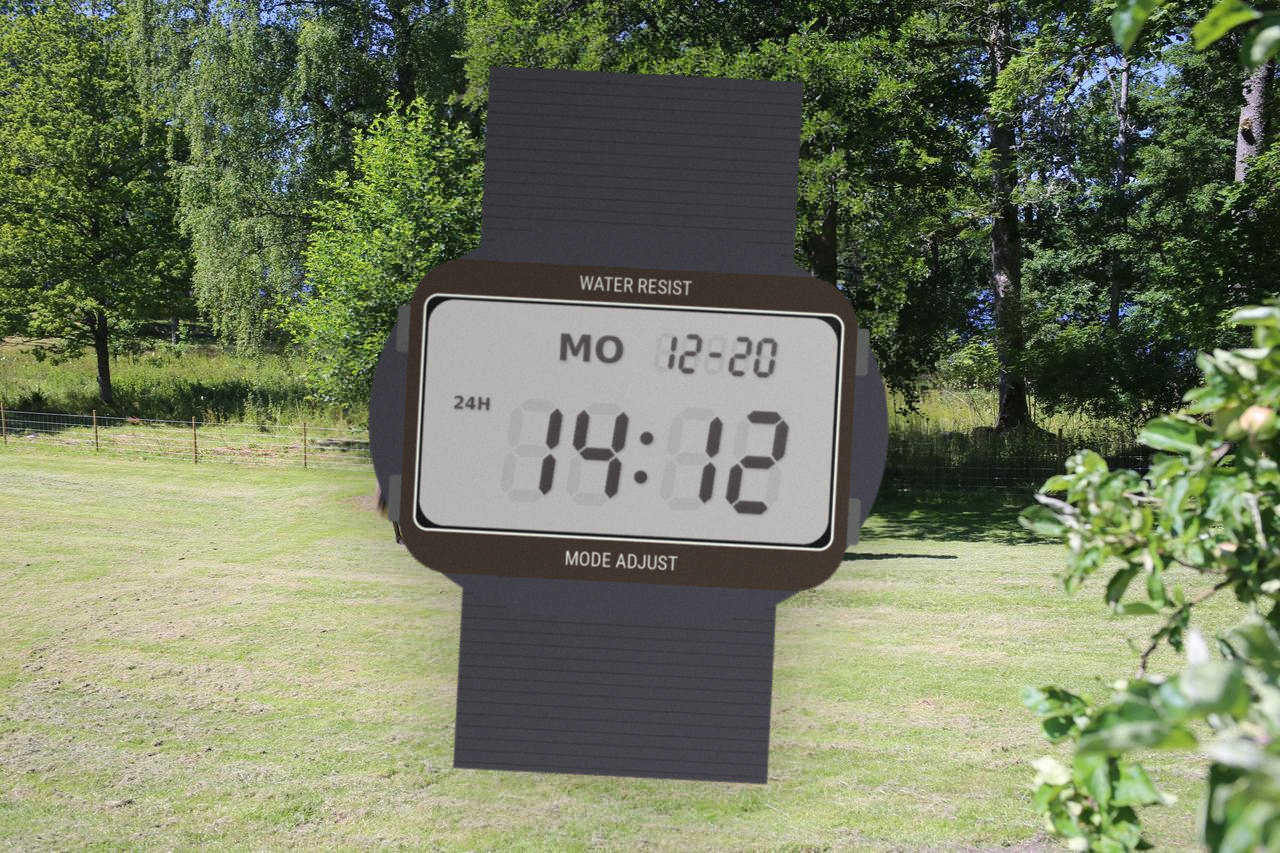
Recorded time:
14 h 12 min
